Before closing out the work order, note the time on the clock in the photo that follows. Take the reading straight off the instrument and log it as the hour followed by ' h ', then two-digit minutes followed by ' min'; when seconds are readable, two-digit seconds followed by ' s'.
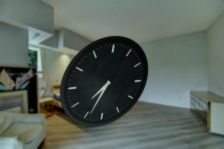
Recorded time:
7 h 34 min
